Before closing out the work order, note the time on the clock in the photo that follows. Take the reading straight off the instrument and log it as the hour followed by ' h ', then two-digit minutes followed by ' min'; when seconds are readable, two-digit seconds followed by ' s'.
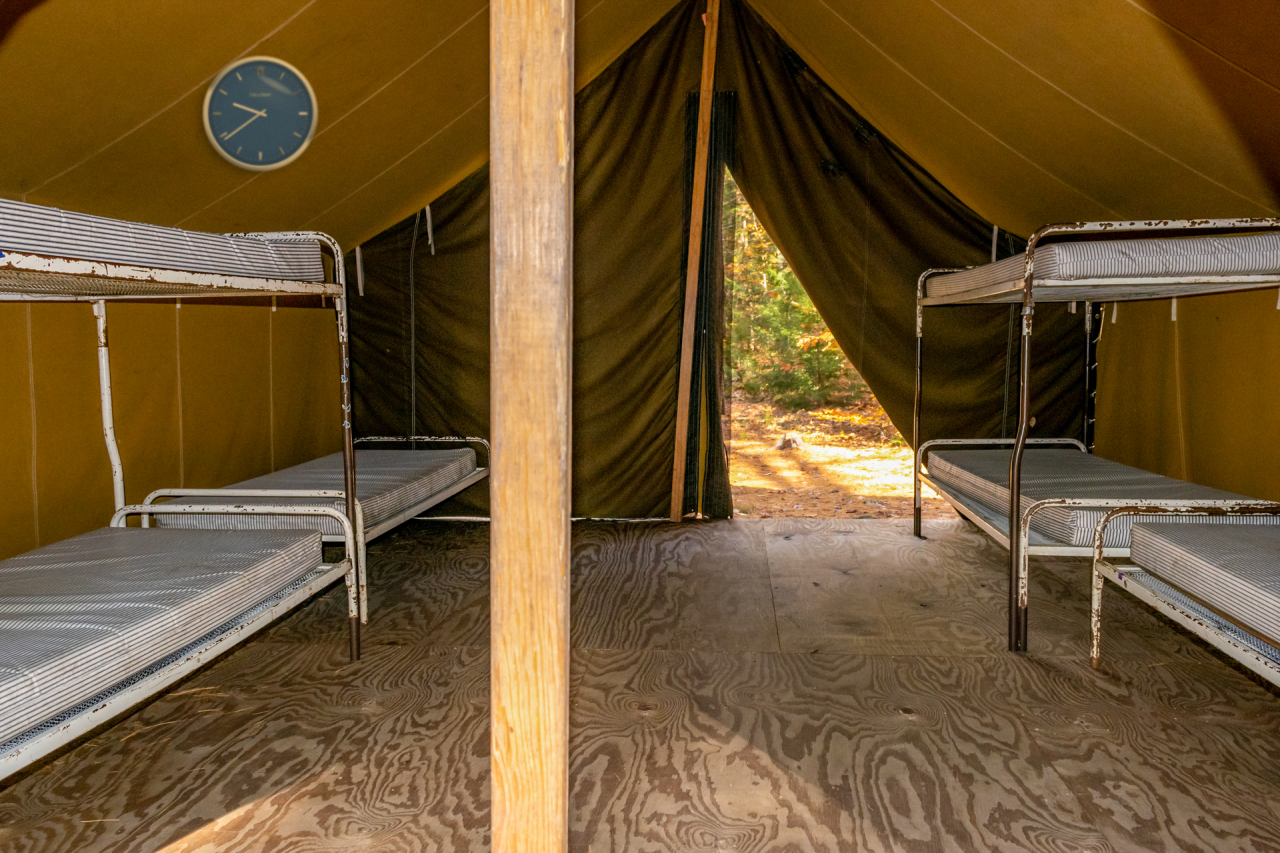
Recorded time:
9 h 39 min
